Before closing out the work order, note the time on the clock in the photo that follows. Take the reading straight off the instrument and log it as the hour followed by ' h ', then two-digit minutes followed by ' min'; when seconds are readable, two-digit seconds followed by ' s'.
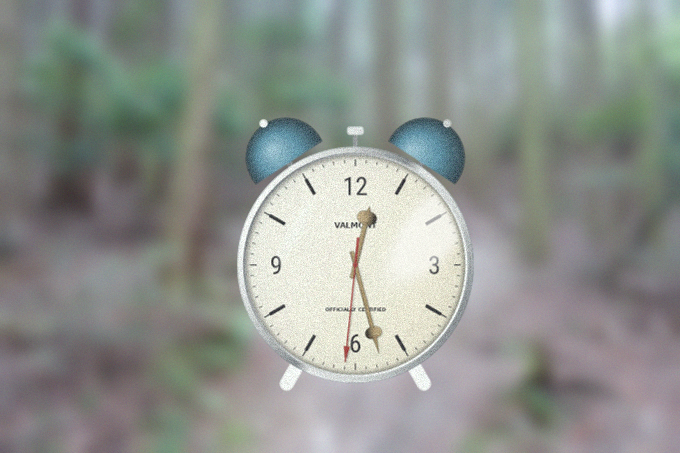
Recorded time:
12 h 27 min 31 s
